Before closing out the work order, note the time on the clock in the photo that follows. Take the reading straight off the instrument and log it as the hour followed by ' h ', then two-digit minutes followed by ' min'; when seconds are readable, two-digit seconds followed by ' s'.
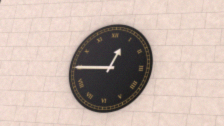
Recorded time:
12 h 45 min
